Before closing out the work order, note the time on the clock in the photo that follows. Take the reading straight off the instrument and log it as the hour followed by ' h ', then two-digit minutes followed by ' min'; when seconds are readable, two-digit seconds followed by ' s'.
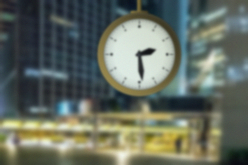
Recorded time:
2 h 29 min
